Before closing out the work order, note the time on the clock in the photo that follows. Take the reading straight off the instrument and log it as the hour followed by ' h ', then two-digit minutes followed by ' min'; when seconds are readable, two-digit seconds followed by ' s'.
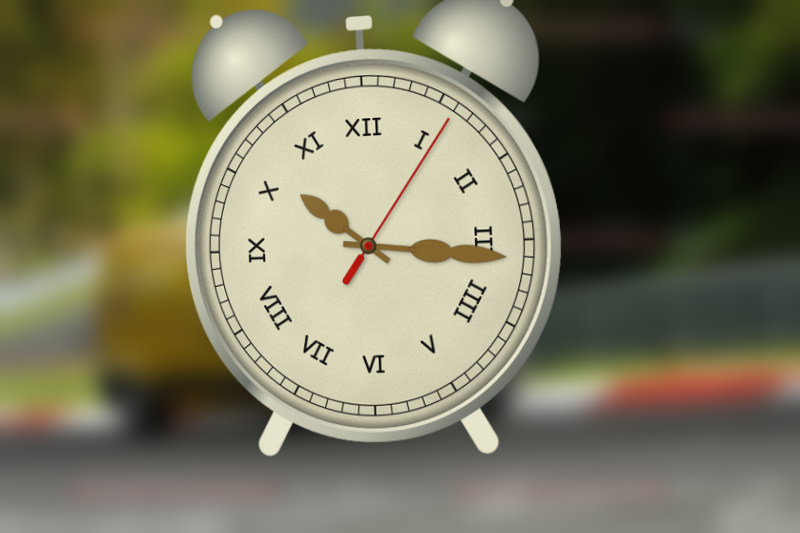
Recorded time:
10 h 16 min 06 s
